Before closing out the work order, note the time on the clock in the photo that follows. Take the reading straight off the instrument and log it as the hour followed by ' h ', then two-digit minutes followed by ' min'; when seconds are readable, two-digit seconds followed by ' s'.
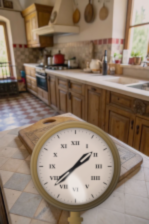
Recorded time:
1 h 38 min
